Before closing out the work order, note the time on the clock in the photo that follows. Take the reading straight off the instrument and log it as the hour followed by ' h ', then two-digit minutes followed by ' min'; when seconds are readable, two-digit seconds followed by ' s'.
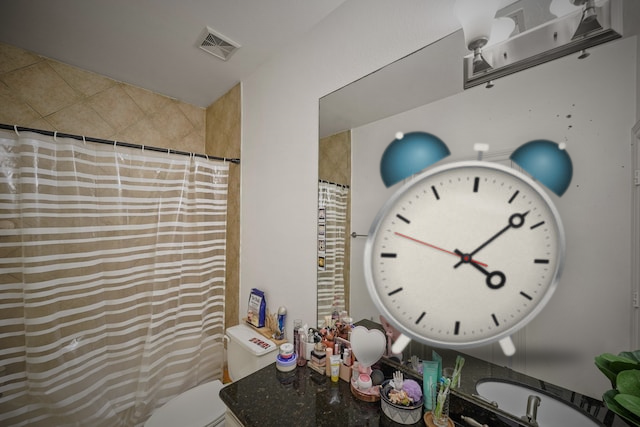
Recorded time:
4 h 07 min 48 s
